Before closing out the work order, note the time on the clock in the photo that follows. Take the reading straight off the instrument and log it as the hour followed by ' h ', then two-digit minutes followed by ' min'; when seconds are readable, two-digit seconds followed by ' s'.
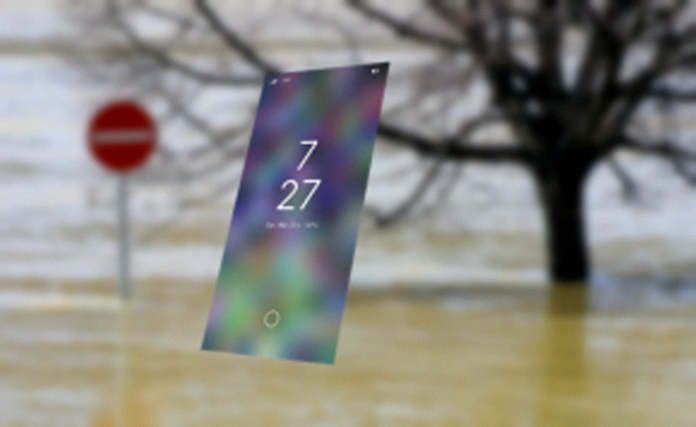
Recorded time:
7 h 27 min
